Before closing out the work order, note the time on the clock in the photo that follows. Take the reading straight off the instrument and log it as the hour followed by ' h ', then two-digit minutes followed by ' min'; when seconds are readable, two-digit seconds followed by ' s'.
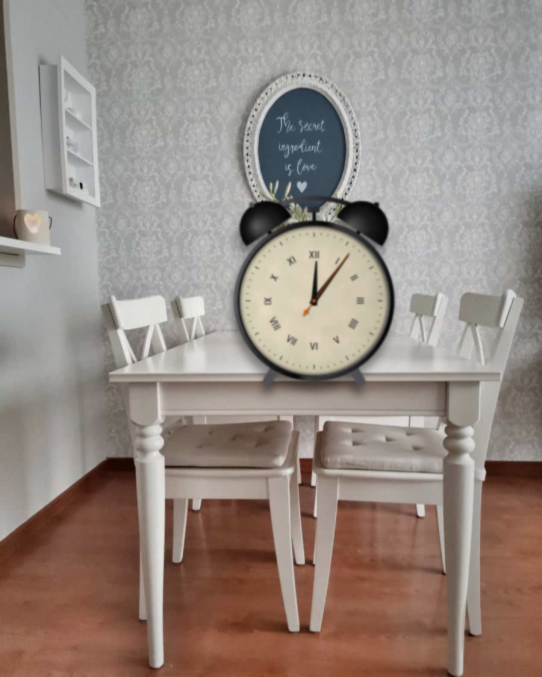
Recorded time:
12 h 06 min 06 s
